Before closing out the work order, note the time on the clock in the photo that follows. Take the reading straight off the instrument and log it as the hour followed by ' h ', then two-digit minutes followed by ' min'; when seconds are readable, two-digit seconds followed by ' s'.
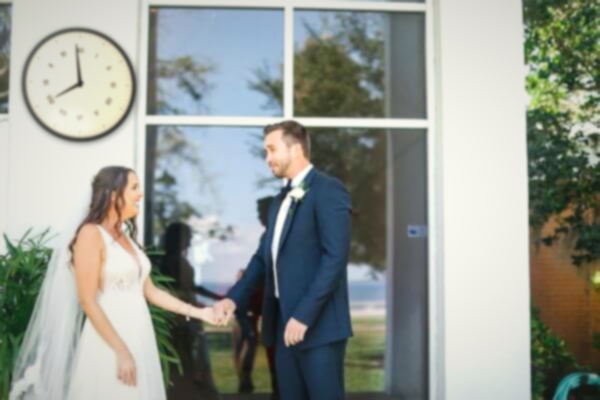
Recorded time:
7 h 59 min
